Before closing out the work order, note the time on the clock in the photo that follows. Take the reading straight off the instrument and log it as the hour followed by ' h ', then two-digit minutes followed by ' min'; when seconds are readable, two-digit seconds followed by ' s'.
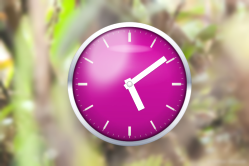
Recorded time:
5 h 09 min
